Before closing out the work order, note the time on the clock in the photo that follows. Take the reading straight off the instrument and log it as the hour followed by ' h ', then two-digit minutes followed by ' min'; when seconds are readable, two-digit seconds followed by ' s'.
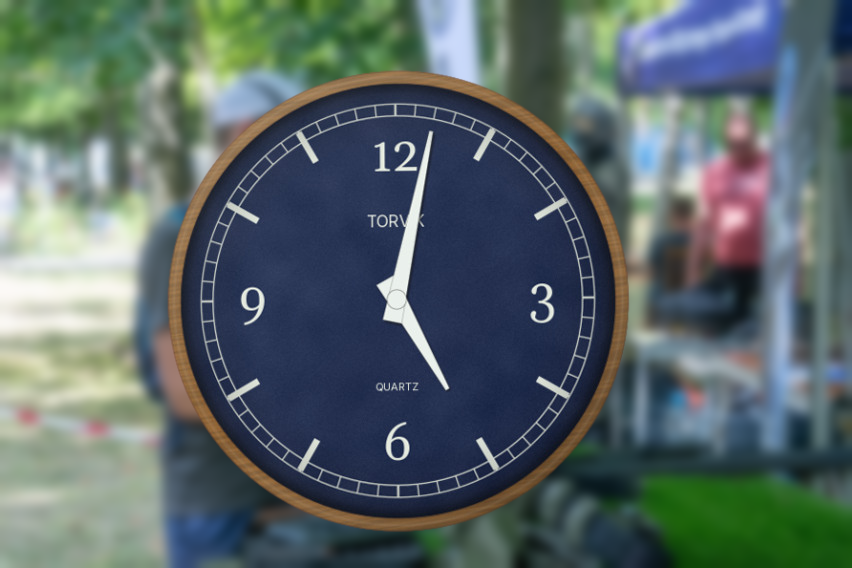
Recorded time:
5 h 02 min
